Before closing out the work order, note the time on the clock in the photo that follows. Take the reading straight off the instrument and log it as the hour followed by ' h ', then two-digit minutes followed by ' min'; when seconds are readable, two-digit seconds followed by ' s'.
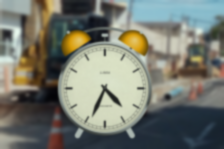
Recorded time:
4 h 34 min
